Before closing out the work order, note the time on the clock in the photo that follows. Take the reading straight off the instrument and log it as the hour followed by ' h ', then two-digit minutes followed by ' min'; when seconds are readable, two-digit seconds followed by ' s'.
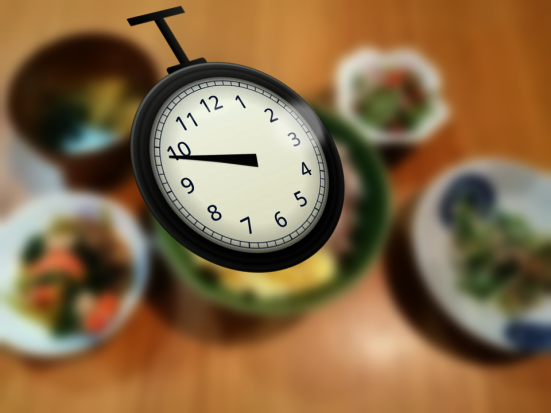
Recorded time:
9 h 49 min
